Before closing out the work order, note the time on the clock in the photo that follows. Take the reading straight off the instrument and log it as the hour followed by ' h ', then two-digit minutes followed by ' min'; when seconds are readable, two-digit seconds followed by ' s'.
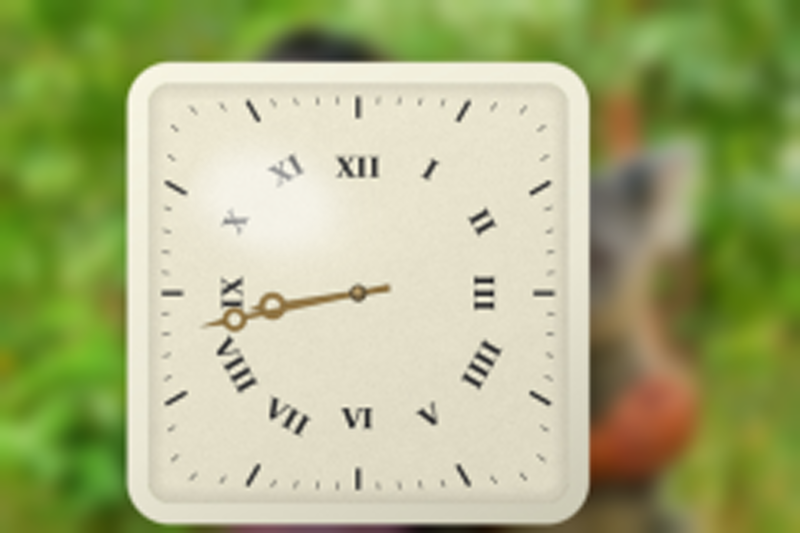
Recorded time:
8 h 43 min
